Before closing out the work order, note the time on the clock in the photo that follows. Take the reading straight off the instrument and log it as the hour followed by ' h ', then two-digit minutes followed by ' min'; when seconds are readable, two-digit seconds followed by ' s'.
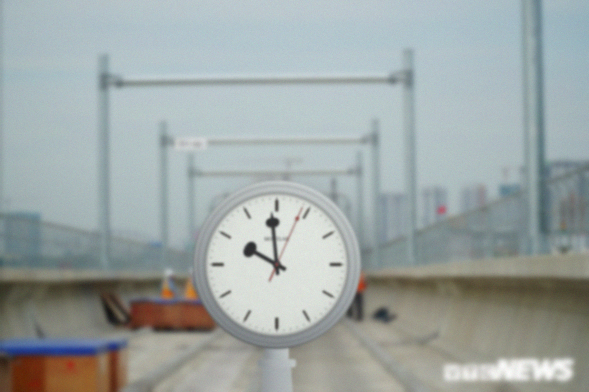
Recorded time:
9 h 59 min 04 s
